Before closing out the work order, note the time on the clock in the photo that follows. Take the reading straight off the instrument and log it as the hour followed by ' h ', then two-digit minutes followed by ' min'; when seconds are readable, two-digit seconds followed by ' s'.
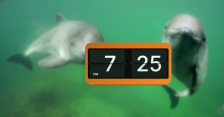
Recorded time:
7 h 25 min
